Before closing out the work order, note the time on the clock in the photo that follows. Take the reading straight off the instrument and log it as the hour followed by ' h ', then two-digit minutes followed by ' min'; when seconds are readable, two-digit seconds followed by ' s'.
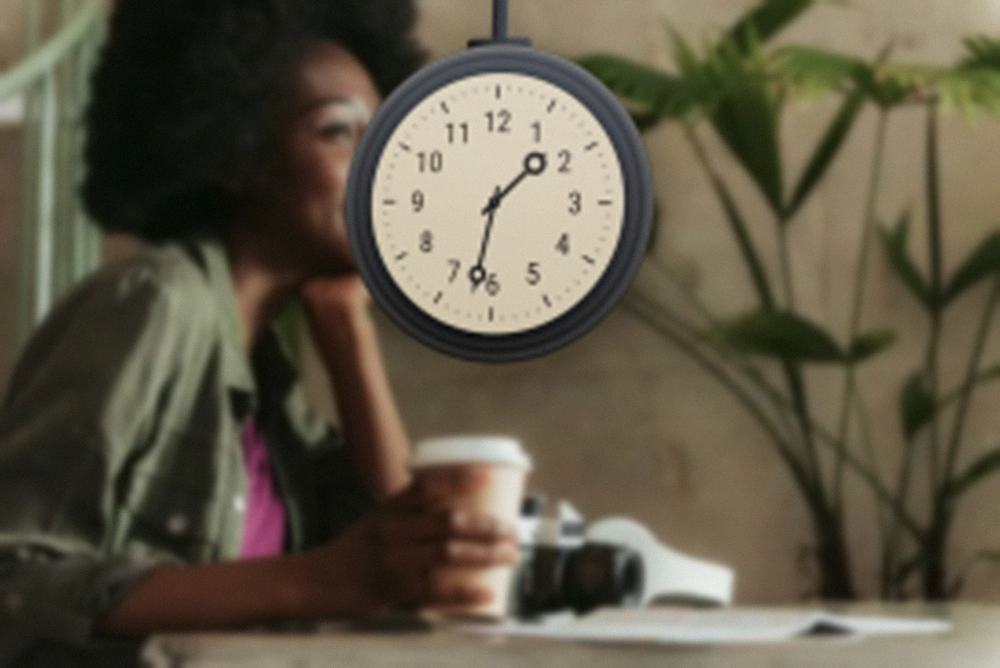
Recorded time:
1 h 32 min
